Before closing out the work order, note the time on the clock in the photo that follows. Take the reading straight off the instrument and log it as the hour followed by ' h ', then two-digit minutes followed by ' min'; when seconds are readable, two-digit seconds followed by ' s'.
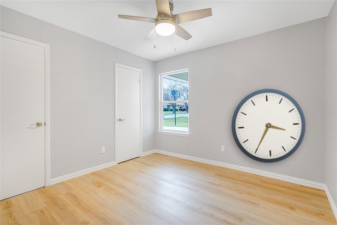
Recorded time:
3 h 35 min
